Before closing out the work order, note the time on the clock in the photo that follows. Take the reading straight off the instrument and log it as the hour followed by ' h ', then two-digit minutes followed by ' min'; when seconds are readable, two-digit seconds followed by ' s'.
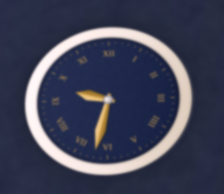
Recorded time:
9 h 32 min
